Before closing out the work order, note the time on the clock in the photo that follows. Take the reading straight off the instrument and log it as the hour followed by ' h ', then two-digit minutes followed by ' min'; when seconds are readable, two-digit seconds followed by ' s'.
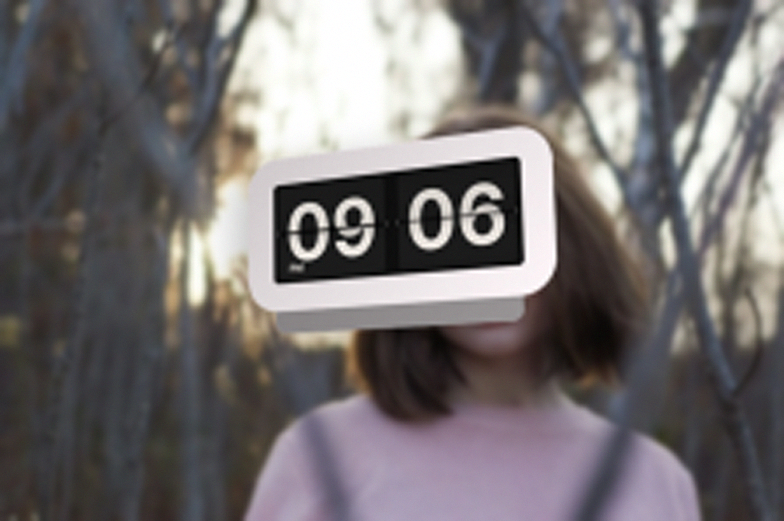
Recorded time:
9 h 06 min
